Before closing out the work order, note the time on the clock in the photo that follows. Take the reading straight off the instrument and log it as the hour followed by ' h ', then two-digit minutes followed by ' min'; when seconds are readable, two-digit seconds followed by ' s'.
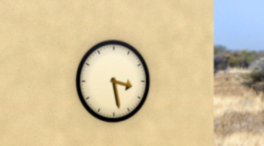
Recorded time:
3 h 28 min
